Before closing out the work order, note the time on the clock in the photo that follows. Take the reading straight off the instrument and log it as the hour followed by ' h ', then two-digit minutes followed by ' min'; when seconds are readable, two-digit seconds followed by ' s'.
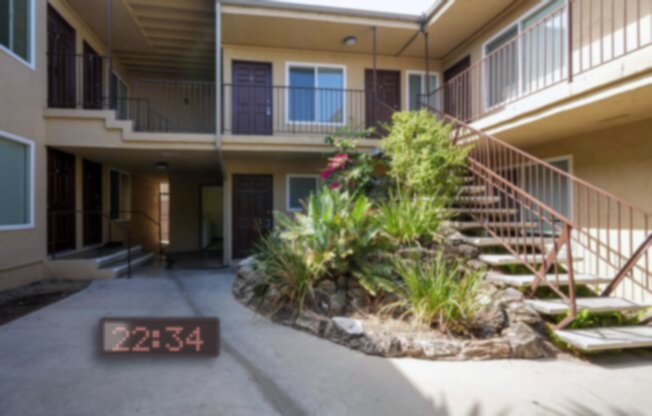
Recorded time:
22 h 34 min
